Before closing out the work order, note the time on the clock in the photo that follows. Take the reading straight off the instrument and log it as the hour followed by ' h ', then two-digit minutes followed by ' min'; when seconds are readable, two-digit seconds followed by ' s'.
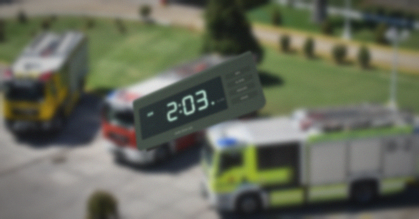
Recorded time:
2 h 03 min
